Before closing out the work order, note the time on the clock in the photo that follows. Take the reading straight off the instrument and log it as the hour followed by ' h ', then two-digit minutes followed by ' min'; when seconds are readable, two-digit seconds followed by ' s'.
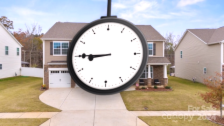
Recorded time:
8 h 45 min
